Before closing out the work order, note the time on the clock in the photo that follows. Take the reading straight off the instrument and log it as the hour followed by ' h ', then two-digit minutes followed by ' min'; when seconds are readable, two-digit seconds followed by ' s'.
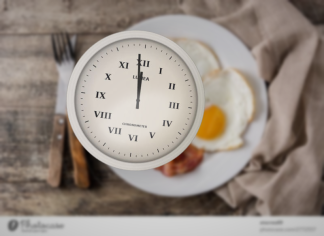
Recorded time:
11 h 59 min
